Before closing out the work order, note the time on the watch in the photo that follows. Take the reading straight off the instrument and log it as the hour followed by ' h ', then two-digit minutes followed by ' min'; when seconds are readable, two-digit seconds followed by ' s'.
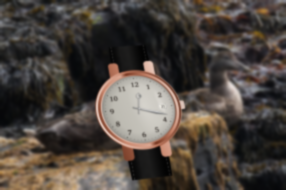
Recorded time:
12 h 18 min
